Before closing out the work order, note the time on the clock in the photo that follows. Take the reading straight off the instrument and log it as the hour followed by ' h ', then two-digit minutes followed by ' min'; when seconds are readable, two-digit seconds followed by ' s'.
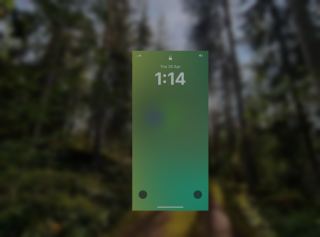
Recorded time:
1 h 14 min
